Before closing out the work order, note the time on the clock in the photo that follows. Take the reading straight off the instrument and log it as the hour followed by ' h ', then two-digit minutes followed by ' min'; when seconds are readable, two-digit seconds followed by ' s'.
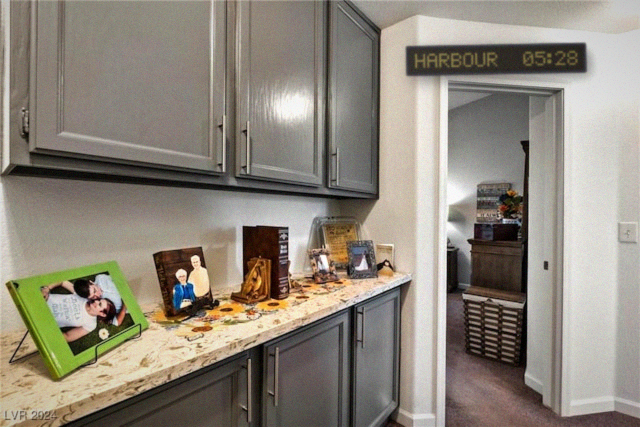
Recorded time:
5 h 28 min
